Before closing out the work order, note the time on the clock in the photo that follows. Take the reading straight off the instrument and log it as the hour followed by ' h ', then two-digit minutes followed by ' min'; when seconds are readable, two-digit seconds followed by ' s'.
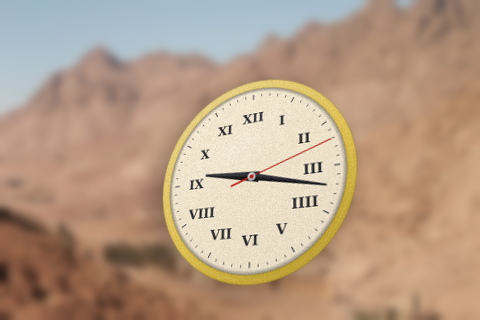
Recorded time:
9 h 17 min 12 s
